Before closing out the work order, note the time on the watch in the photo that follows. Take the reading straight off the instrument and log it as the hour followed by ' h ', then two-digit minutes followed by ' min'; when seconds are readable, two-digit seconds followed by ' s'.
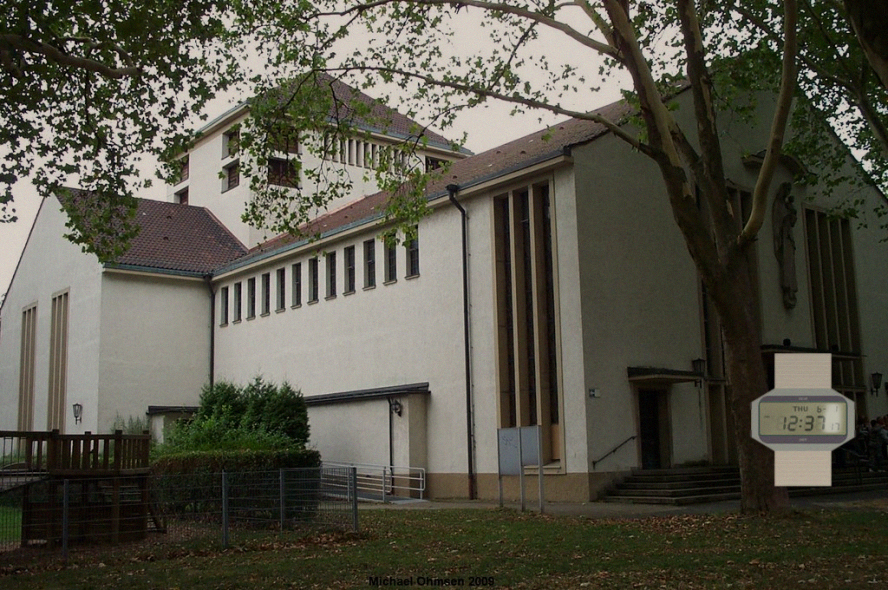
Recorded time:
12 h 37 min 17 s
